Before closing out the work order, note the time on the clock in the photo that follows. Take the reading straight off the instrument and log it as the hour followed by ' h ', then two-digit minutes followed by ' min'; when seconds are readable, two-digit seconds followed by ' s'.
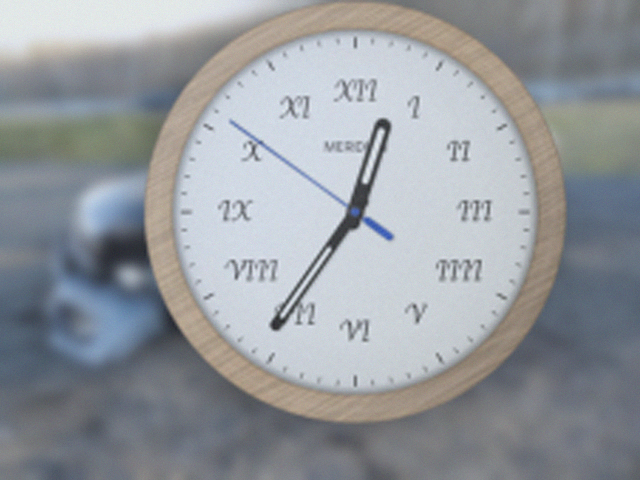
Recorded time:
12 h 35 min 51 s
